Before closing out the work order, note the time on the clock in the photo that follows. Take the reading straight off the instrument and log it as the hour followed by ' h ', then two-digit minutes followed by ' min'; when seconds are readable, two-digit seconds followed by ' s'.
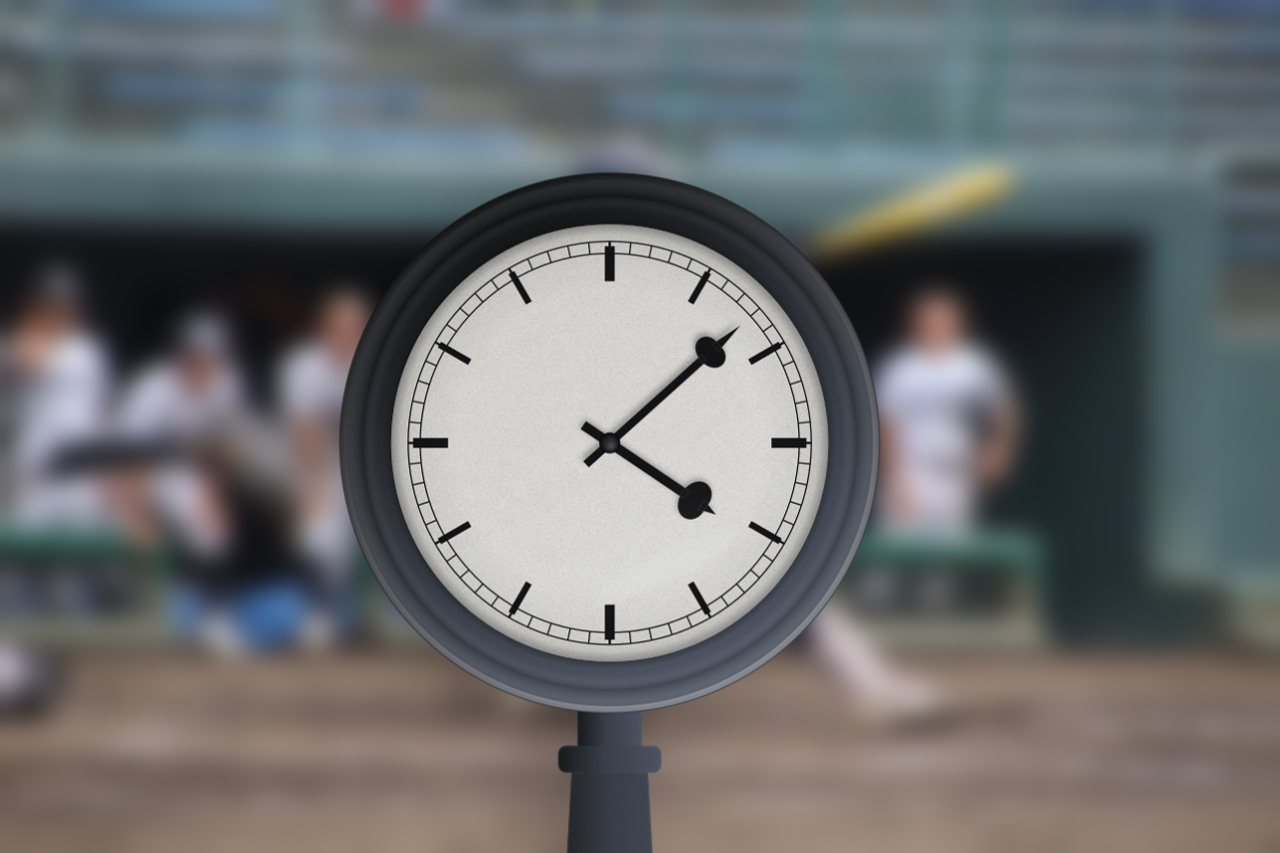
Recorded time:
4 h 08 min
